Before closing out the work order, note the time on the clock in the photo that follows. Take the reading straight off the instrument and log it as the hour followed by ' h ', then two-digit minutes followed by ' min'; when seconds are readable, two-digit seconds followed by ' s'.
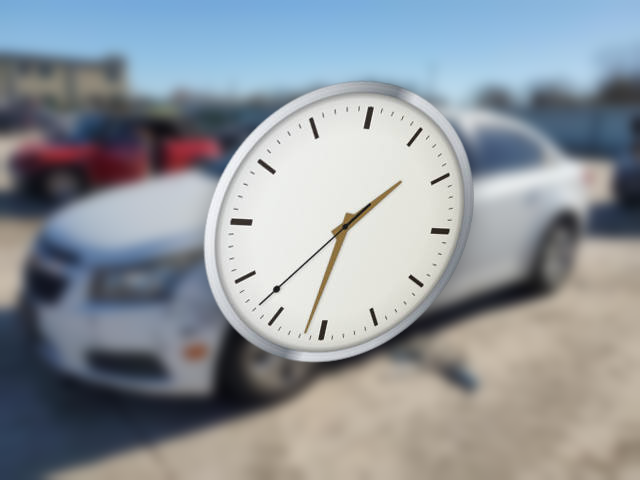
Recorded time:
1 h 31 min 37 s
